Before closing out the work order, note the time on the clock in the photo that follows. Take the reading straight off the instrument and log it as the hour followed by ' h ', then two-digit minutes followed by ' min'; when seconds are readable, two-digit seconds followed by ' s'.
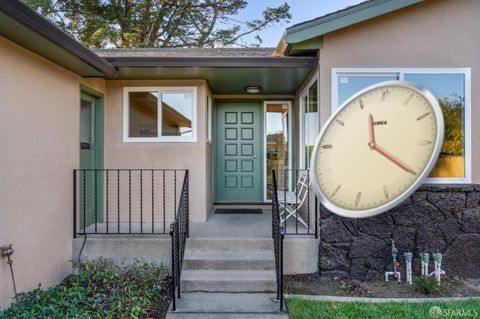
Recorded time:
11 h 20 min
